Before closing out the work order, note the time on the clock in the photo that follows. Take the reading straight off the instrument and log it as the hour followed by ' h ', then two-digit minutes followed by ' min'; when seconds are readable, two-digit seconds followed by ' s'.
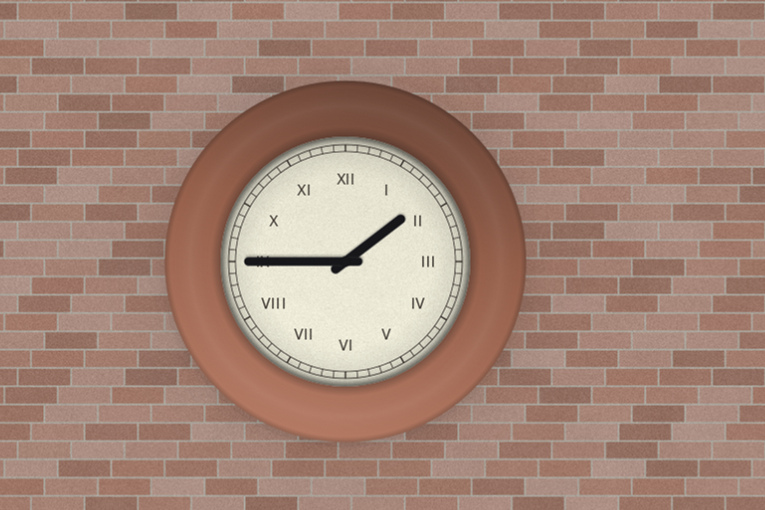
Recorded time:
1 h 45 min
